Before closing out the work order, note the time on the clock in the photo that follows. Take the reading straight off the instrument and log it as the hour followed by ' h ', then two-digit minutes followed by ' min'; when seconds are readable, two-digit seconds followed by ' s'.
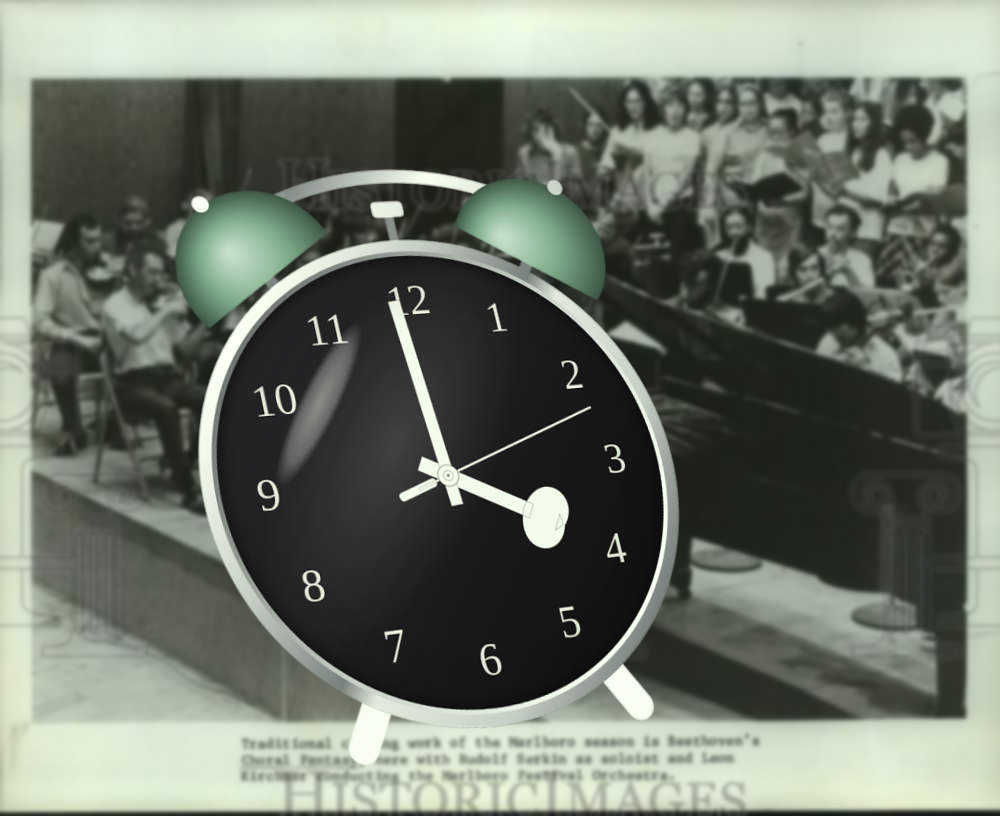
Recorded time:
3 h 59 min 12 s
